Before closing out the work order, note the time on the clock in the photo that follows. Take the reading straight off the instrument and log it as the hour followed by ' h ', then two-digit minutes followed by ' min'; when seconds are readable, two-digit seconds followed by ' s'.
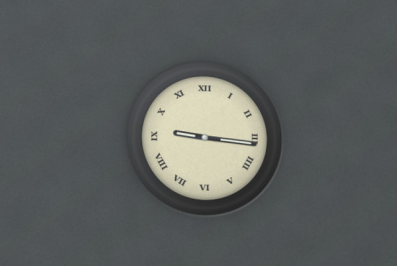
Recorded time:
9 h 16 min
